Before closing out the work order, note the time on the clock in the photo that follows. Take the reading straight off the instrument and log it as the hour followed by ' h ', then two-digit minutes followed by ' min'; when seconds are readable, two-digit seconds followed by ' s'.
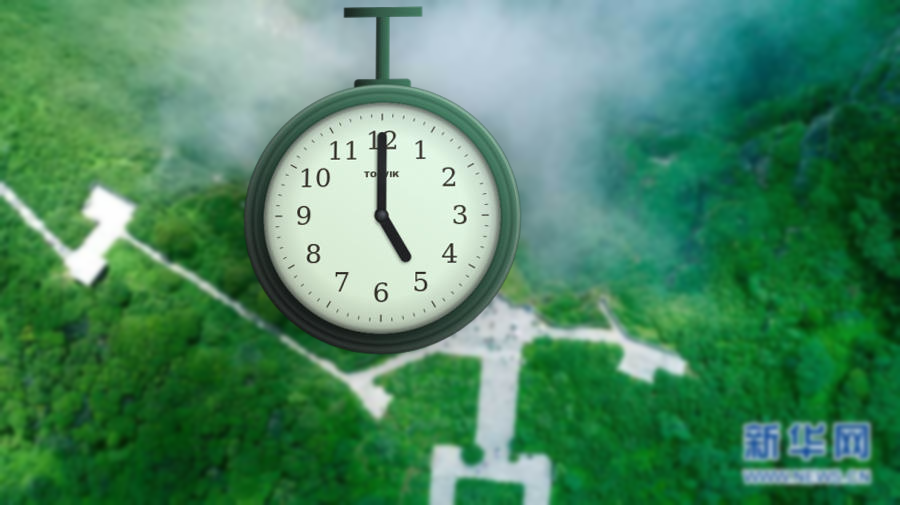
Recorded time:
5 h 00 min
